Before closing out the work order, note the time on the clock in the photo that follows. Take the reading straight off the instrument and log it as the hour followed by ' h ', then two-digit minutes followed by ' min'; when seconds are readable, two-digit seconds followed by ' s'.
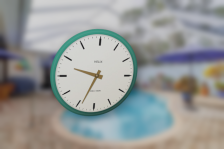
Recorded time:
9 h 34 min
